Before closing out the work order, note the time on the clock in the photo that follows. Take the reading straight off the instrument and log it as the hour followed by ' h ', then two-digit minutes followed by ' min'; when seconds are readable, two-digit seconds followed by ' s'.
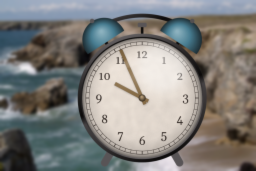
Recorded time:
9 h 56 min
